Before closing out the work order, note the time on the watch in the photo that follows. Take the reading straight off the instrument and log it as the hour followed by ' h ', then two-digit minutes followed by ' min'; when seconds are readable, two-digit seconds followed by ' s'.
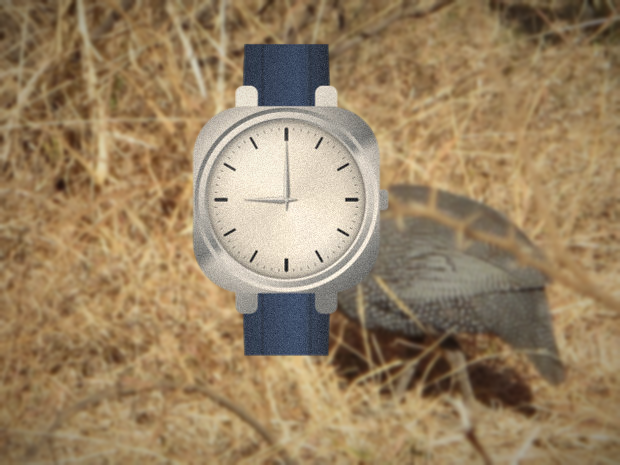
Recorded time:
9 h 00 min
